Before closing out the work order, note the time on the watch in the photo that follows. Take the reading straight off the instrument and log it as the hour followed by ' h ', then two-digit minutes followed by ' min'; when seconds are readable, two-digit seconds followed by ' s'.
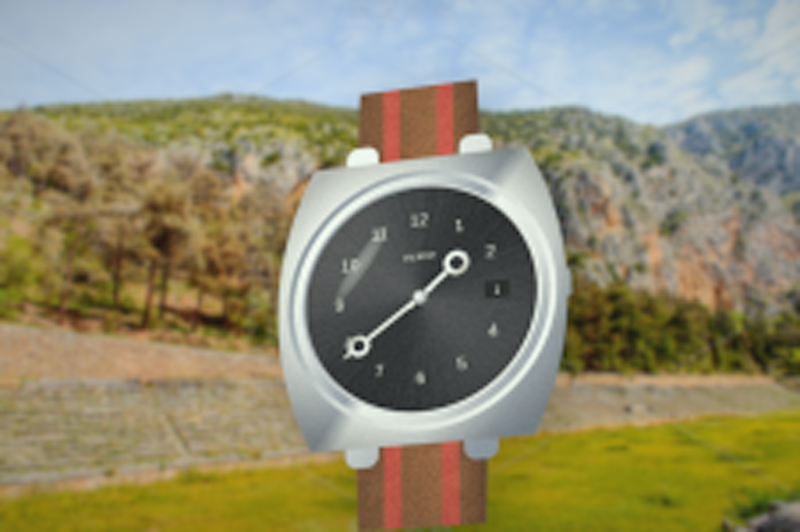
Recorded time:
1 h 39 min
